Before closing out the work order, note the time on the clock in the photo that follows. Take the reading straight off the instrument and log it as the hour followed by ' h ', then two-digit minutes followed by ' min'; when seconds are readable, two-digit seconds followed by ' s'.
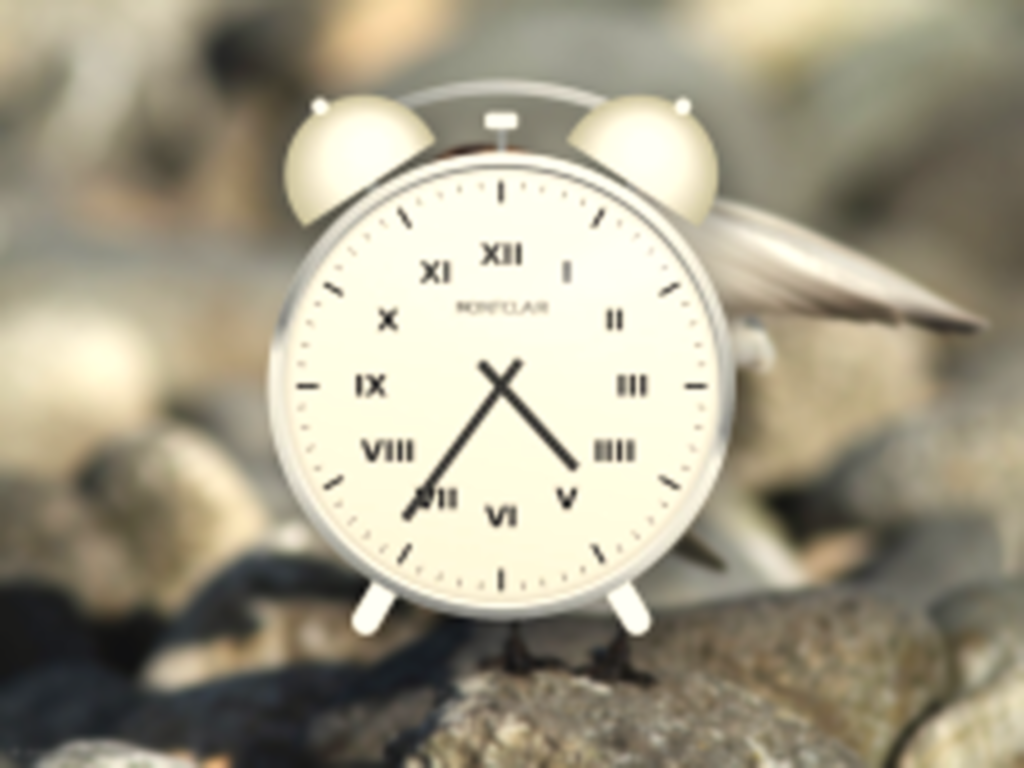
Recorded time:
4 h 36 min
